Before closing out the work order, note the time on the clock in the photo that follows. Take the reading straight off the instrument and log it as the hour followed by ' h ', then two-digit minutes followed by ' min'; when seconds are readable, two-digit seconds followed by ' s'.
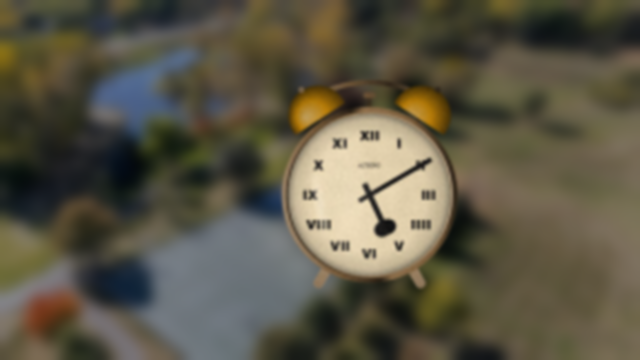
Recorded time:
5 h 10 min
